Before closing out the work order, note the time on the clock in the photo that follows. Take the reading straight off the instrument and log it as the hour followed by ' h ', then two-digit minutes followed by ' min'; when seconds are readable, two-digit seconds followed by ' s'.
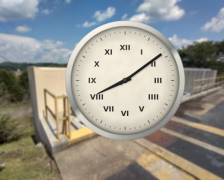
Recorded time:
8 h 09 min
